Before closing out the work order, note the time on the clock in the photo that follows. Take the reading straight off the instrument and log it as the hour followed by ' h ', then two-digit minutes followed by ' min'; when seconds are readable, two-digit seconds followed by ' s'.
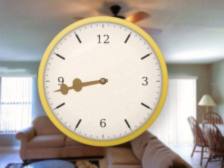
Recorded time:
8 h 43 min
